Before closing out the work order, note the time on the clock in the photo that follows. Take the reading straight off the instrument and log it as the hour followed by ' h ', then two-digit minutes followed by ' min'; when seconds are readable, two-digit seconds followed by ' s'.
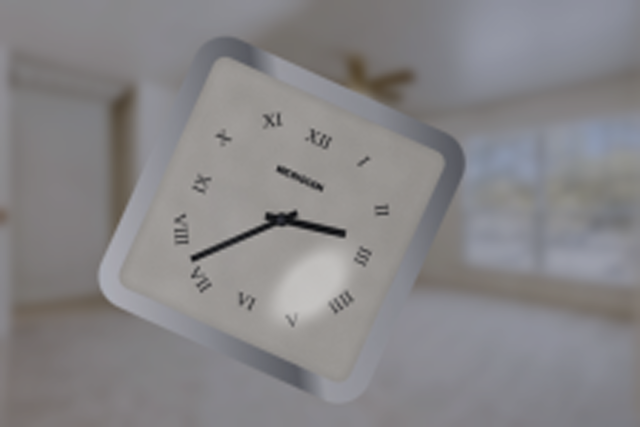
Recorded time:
2 h 37 min
